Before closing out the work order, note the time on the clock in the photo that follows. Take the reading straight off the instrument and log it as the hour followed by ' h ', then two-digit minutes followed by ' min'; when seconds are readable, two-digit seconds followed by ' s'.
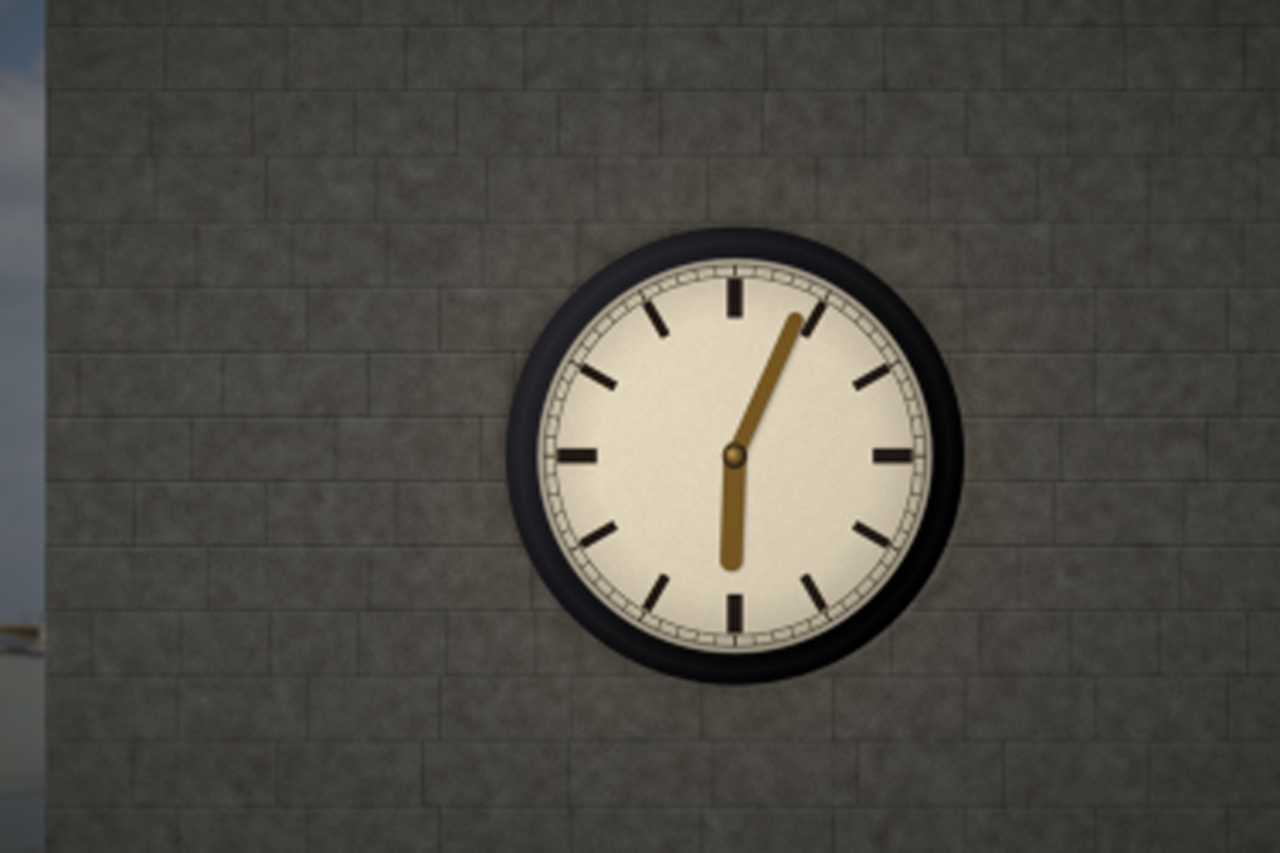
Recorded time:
6 h 04 min
